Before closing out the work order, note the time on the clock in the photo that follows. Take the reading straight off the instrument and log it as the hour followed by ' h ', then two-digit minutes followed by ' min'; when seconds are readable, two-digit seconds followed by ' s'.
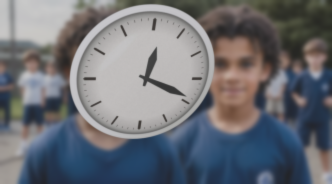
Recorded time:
12 h 19 min
